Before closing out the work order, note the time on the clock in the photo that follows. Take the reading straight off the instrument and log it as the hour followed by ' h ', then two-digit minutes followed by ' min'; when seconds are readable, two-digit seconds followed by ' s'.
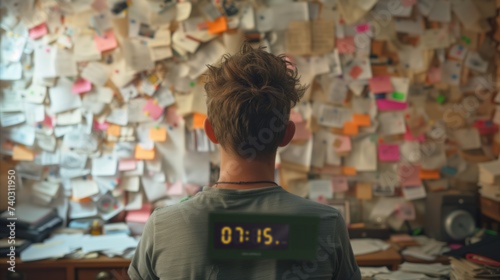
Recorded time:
7 h 15 min
